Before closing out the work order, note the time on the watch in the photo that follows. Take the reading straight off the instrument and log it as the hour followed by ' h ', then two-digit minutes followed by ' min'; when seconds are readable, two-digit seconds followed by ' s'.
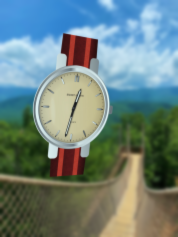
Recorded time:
12 h 32 min
